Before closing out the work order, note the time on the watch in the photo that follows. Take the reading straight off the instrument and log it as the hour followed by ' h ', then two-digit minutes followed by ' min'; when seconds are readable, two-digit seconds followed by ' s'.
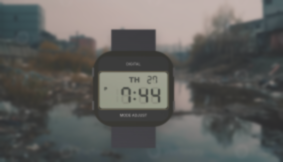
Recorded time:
7 h 44 min
